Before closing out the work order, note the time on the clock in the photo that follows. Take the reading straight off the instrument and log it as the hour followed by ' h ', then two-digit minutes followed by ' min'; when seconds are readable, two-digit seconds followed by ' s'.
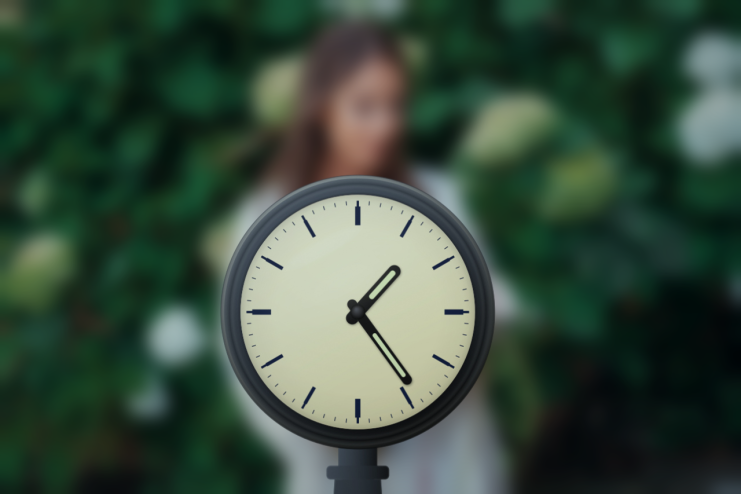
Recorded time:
1 h 24 min
